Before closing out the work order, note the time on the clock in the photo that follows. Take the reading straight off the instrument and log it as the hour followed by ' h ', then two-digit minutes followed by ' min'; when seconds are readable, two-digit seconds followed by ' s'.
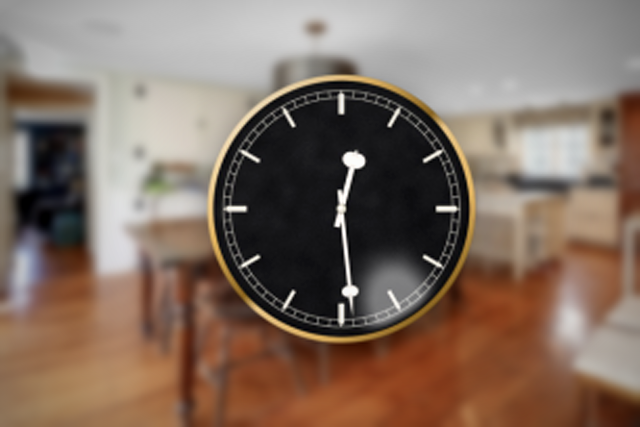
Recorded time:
12 h 29 min
